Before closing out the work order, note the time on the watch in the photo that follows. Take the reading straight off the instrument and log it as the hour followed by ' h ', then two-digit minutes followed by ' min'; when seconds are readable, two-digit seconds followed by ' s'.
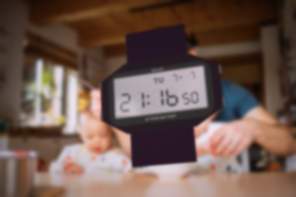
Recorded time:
21 h 16 min
